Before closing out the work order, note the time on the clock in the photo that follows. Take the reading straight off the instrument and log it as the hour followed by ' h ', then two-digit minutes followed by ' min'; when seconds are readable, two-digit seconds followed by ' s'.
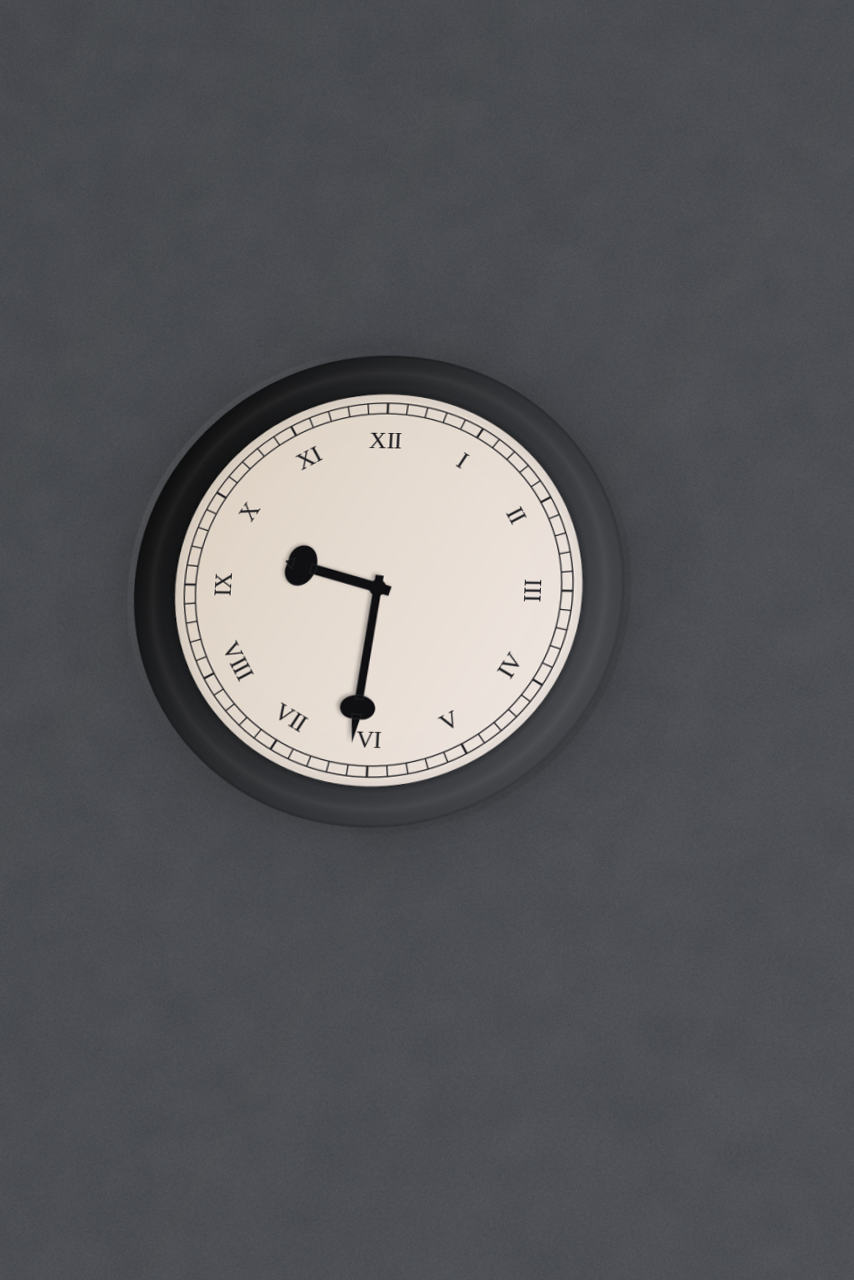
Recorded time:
9 h 31 min
